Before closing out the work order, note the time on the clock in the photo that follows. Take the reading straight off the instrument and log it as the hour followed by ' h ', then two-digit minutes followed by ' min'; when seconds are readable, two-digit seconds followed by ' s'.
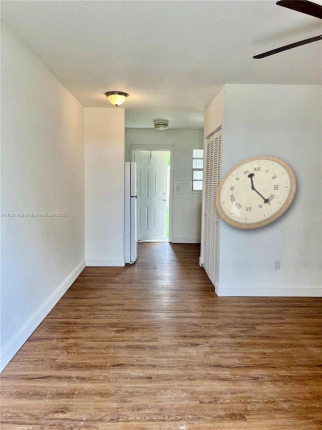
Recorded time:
11 h 22 min
